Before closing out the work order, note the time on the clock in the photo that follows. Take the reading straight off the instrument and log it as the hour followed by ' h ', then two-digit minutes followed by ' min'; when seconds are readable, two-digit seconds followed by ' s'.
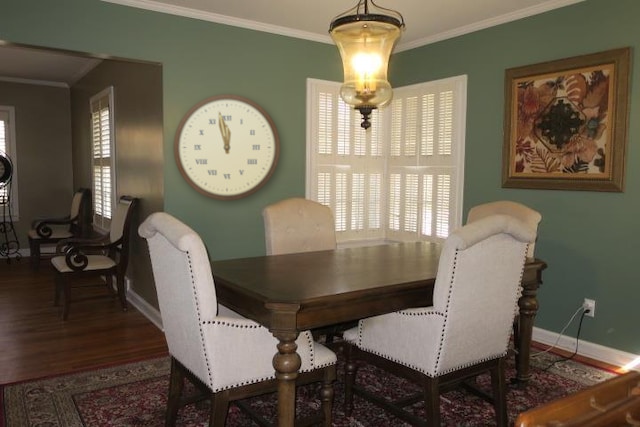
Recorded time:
11 h 58 min
